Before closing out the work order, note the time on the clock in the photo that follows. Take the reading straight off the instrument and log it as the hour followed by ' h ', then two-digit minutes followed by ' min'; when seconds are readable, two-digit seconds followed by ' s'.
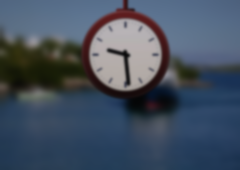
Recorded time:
9 h 29 min
